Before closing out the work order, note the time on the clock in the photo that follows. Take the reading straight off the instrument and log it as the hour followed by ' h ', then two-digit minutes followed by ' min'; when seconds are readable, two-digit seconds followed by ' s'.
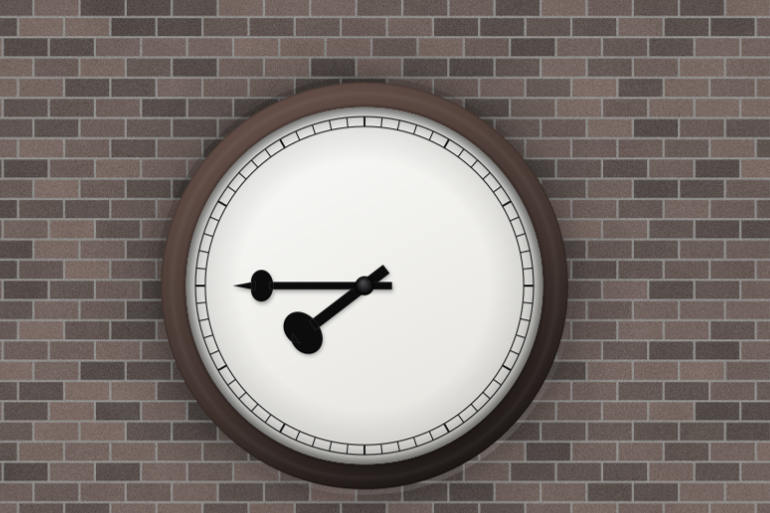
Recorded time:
7 h 45 min
